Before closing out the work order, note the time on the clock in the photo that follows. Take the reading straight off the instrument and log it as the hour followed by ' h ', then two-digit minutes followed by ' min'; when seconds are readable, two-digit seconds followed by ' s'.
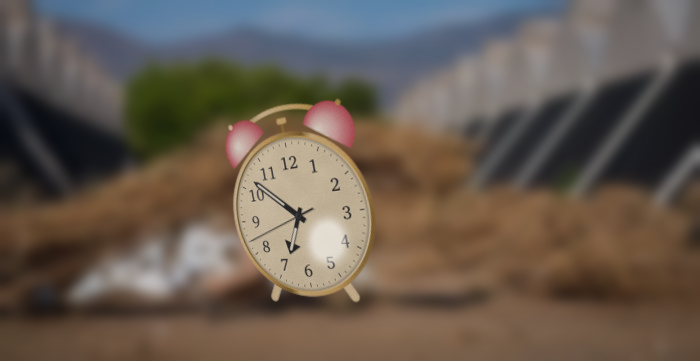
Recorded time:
6 h 51 min 42 s
